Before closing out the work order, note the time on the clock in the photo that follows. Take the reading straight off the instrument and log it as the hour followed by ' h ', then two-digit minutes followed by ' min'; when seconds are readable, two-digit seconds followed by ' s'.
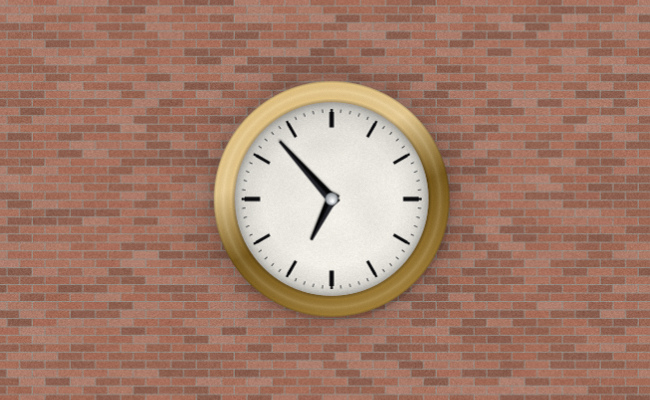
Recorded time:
6 h 53 min
